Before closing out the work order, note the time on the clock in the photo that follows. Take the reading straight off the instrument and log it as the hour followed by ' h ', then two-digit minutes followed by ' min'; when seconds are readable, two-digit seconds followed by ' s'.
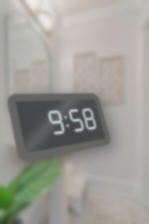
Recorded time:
9 h 58 min
